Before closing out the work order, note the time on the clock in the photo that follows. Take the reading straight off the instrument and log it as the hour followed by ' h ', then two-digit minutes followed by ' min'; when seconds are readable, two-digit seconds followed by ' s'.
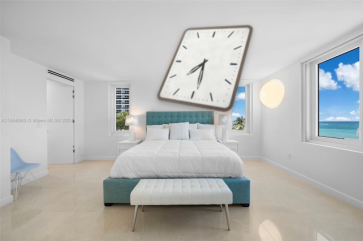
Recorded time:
7 h 29 min
